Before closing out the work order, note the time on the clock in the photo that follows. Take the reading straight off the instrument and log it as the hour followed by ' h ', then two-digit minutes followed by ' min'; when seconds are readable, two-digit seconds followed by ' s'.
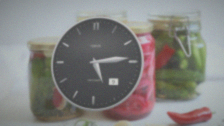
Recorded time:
5 h 14 min
